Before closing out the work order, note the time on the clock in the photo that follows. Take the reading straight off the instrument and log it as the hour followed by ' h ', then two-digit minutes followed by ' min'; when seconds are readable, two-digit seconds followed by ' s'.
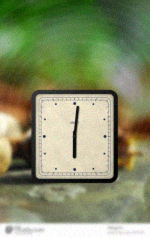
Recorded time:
6 h 01 min
